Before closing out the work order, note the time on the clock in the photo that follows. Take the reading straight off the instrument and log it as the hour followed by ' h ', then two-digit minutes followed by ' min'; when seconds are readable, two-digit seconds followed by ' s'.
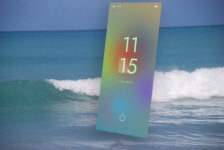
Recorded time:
11 h 15 min
